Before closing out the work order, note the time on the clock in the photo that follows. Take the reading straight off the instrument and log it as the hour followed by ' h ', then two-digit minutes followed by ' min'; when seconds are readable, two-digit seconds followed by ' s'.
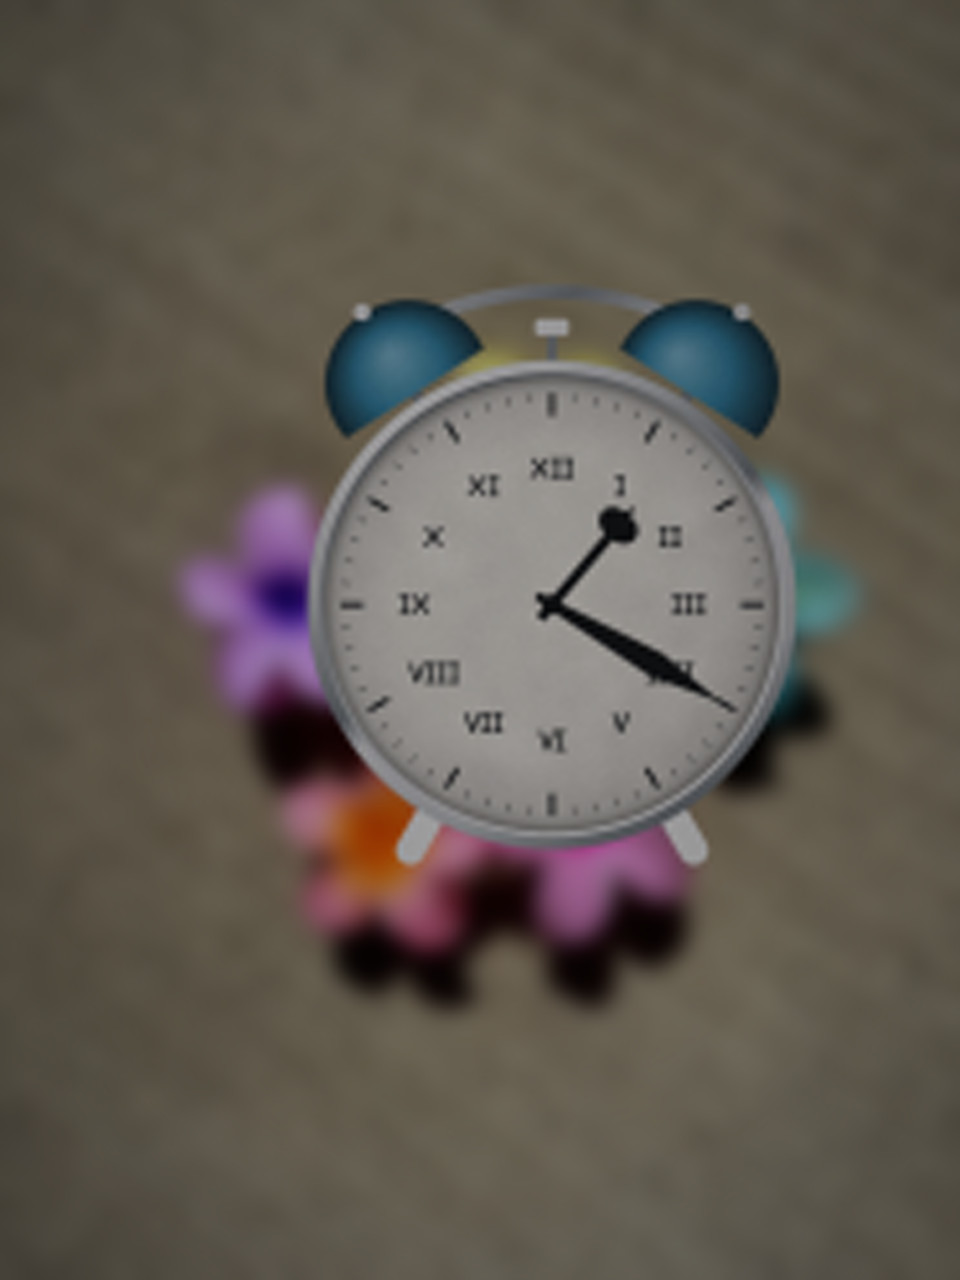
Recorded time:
1 h 20 min
